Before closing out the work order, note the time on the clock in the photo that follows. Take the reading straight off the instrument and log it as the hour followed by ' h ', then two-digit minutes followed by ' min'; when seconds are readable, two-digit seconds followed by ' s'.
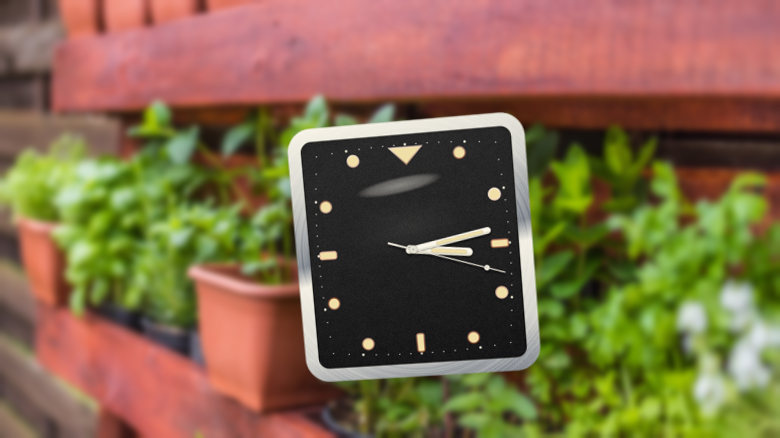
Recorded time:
3 h 13 min 18 s
